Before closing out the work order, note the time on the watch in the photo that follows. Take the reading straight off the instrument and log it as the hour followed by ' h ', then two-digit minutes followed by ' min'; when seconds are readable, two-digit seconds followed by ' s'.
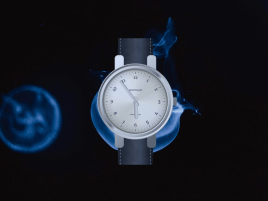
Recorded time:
5 h 54 min
